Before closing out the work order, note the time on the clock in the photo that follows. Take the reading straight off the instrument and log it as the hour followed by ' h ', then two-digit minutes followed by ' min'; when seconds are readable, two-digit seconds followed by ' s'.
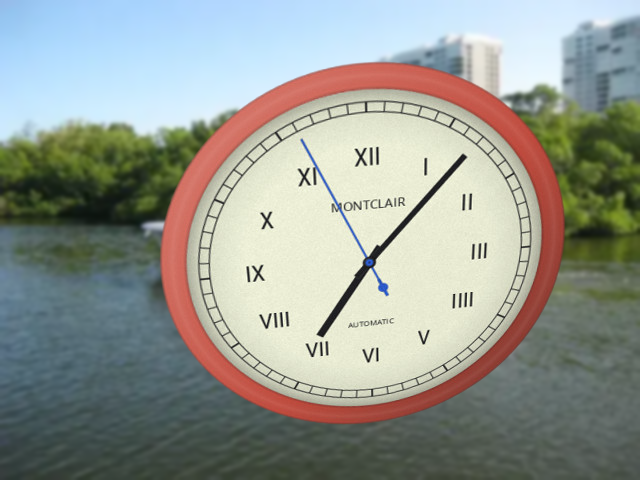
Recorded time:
7 h 06 min 56 s
